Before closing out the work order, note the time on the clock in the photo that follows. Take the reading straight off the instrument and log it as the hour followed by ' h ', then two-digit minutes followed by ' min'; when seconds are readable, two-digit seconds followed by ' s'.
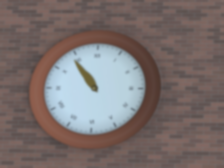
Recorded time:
10 h 54 min
